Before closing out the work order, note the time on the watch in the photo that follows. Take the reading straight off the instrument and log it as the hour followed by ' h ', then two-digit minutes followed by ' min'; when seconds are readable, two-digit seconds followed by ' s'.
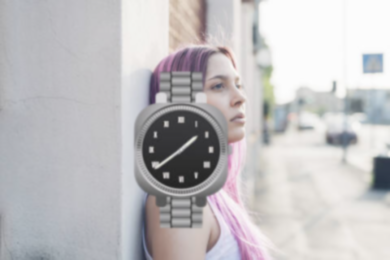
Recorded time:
1 h 39 min
